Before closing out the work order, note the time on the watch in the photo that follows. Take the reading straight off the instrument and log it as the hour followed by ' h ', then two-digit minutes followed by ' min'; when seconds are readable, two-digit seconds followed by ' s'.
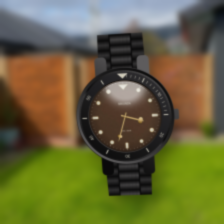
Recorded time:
3 h 33 min
